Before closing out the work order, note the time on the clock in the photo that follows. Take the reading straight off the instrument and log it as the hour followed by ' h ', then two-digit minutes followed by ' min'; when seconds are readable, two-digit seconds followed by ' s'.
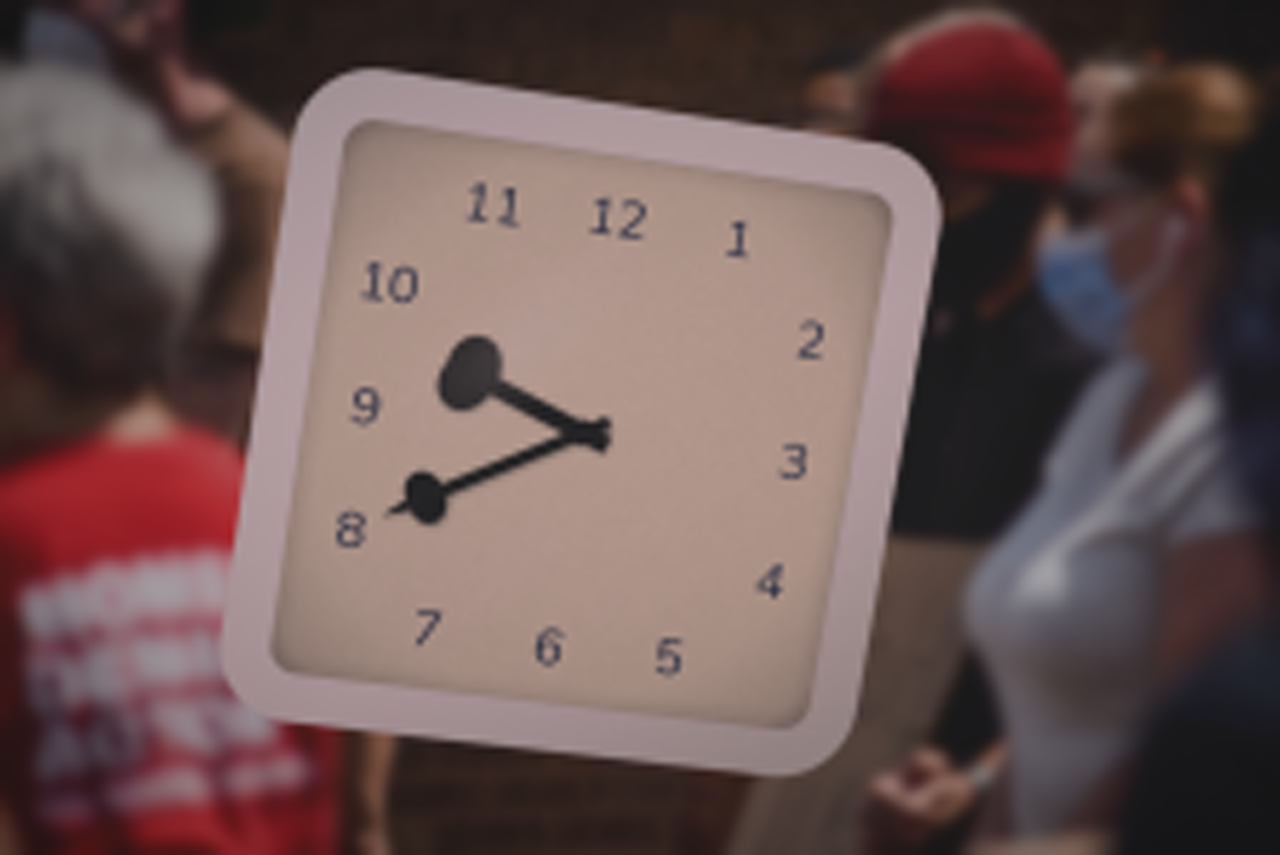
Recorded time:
9 h 40 min
